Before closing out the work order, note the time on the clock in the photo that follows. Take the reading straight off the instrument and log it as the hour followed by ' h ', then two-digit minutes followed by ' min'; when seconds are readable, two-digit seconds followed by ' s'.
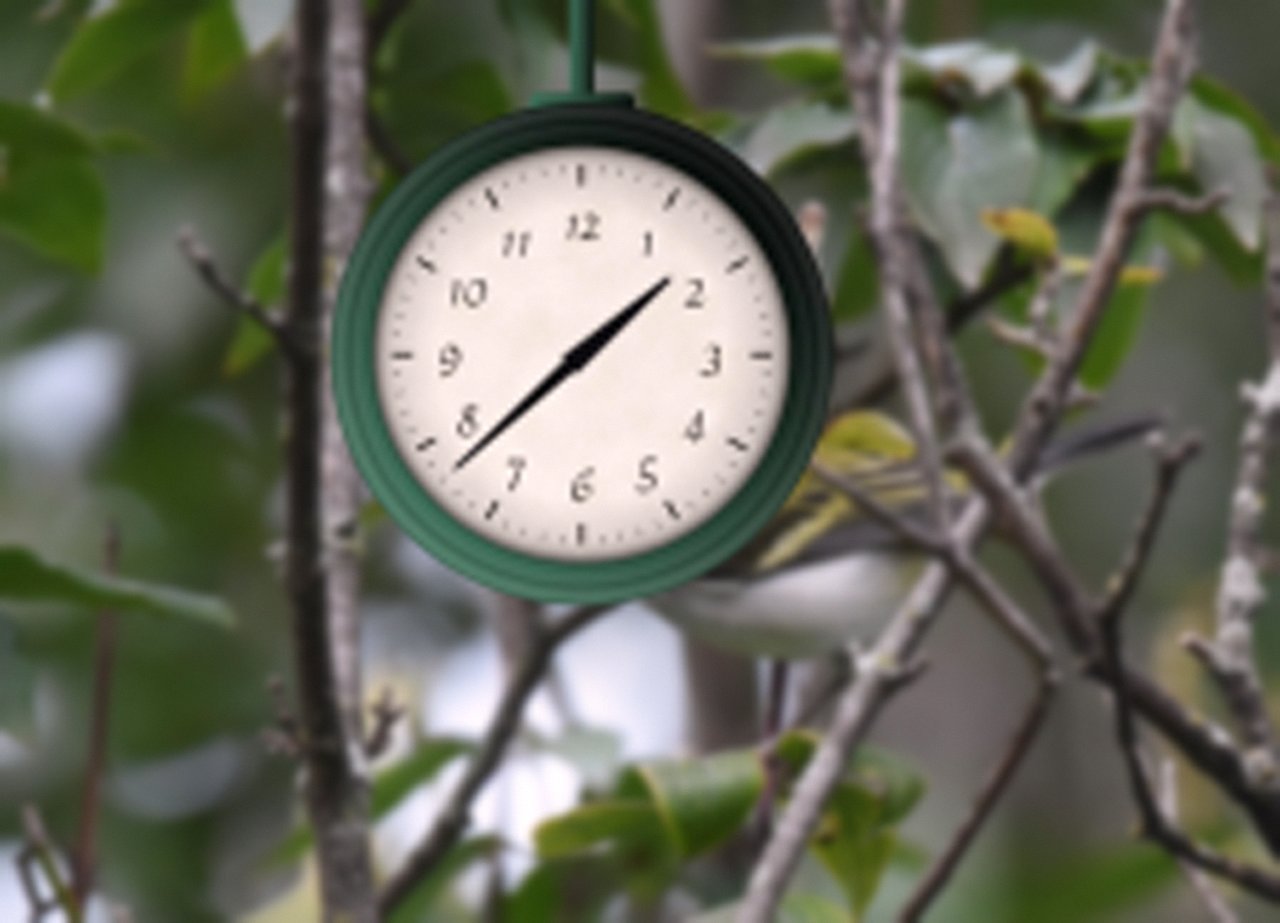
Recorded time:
1 h 38 min
